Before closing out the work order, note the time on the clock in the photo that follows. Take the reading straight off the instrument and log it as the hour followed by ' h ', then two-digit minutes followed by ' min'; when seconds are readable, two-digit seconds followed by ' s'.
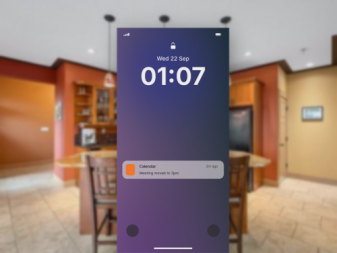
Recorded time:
1 h 07 min
